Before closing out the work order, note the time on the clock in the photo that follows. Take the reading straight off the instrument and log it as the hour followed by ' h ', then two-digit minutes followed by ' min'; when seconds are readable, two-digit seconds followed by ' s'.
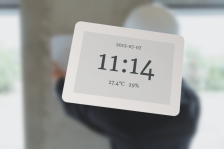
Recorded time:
11 h 14 min
